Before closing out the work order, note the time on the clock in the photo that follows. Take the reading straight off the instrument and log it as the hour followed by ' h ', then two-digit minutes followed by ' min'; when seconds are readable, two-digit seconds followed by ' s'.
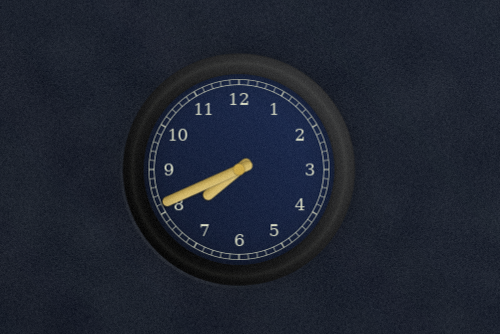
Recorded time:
7 h 41 min
